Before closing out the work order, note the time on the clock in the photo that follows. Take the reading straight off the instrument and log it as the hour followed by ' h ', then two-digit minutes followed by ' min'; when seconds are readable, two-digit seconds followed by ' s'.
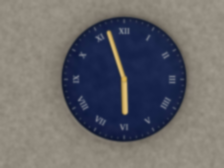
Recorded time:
5 h 57 min
